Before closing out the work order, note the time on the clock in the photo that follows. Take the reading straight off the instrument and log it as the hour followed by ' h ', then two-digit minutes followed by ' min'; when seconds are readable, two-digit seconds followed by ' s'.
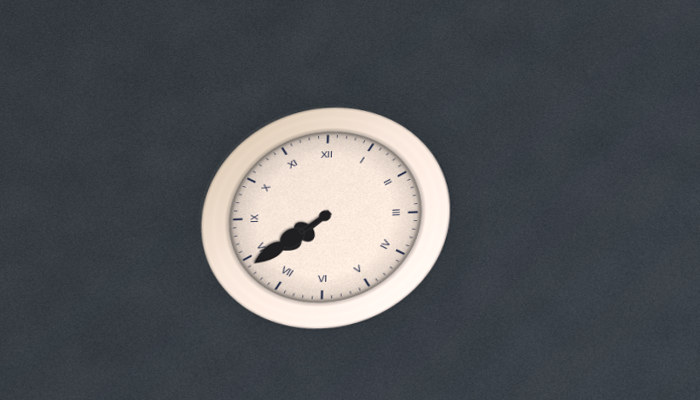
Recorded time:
7 h 39 min
